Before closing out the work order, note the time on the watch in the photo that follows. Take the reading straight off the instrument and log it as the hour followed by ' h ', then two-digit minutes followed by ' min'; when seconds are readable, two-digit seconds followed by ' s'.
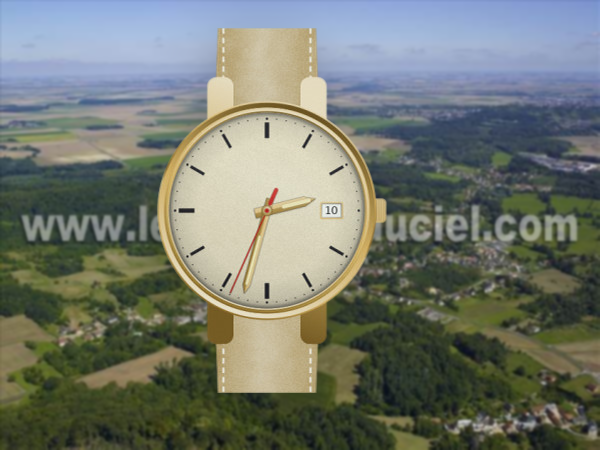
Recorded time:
2 h 32 min 34 s
